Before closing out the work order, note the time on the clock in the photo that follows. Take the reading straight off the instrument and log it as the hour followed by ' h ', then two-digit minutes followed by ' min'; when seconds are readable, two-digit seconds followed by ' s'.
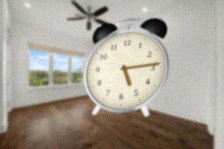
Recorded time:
5 h 14 min
